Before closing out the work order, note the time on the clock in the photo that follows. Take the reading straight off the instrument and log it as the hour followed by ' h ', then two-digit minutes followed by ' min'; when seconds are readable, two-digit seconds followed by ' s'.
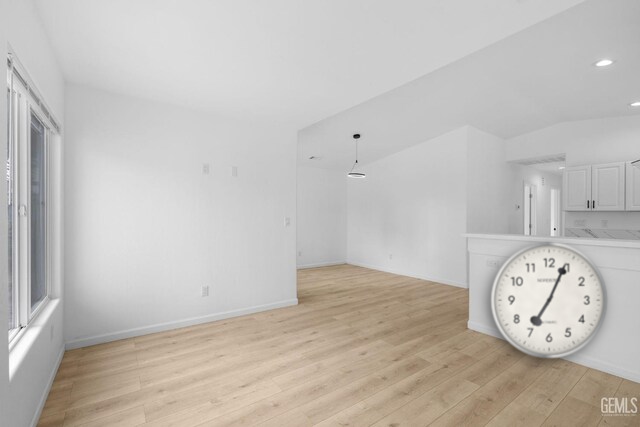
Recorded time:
7 h 04 min
